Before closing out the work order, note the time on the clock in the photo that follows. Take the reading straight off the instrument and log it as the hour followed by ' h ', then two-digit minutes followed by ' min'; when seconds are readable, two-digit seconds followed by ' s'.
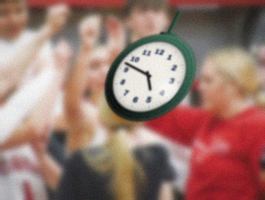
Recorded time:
4 h 47 min
